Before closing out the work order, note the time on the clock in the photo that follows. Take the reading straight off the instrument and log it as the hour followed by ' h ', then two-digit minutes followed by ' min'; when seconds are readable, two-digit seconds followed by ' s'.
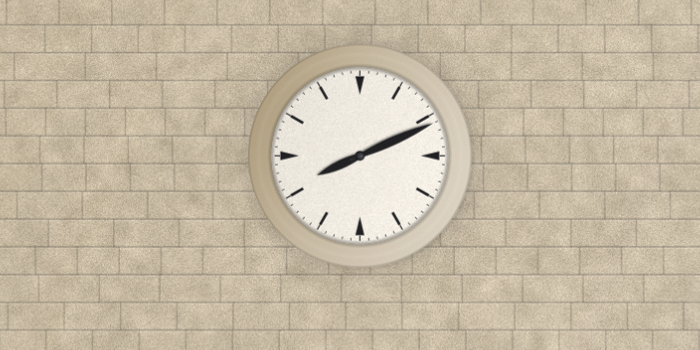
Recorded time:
8 h 11 min
